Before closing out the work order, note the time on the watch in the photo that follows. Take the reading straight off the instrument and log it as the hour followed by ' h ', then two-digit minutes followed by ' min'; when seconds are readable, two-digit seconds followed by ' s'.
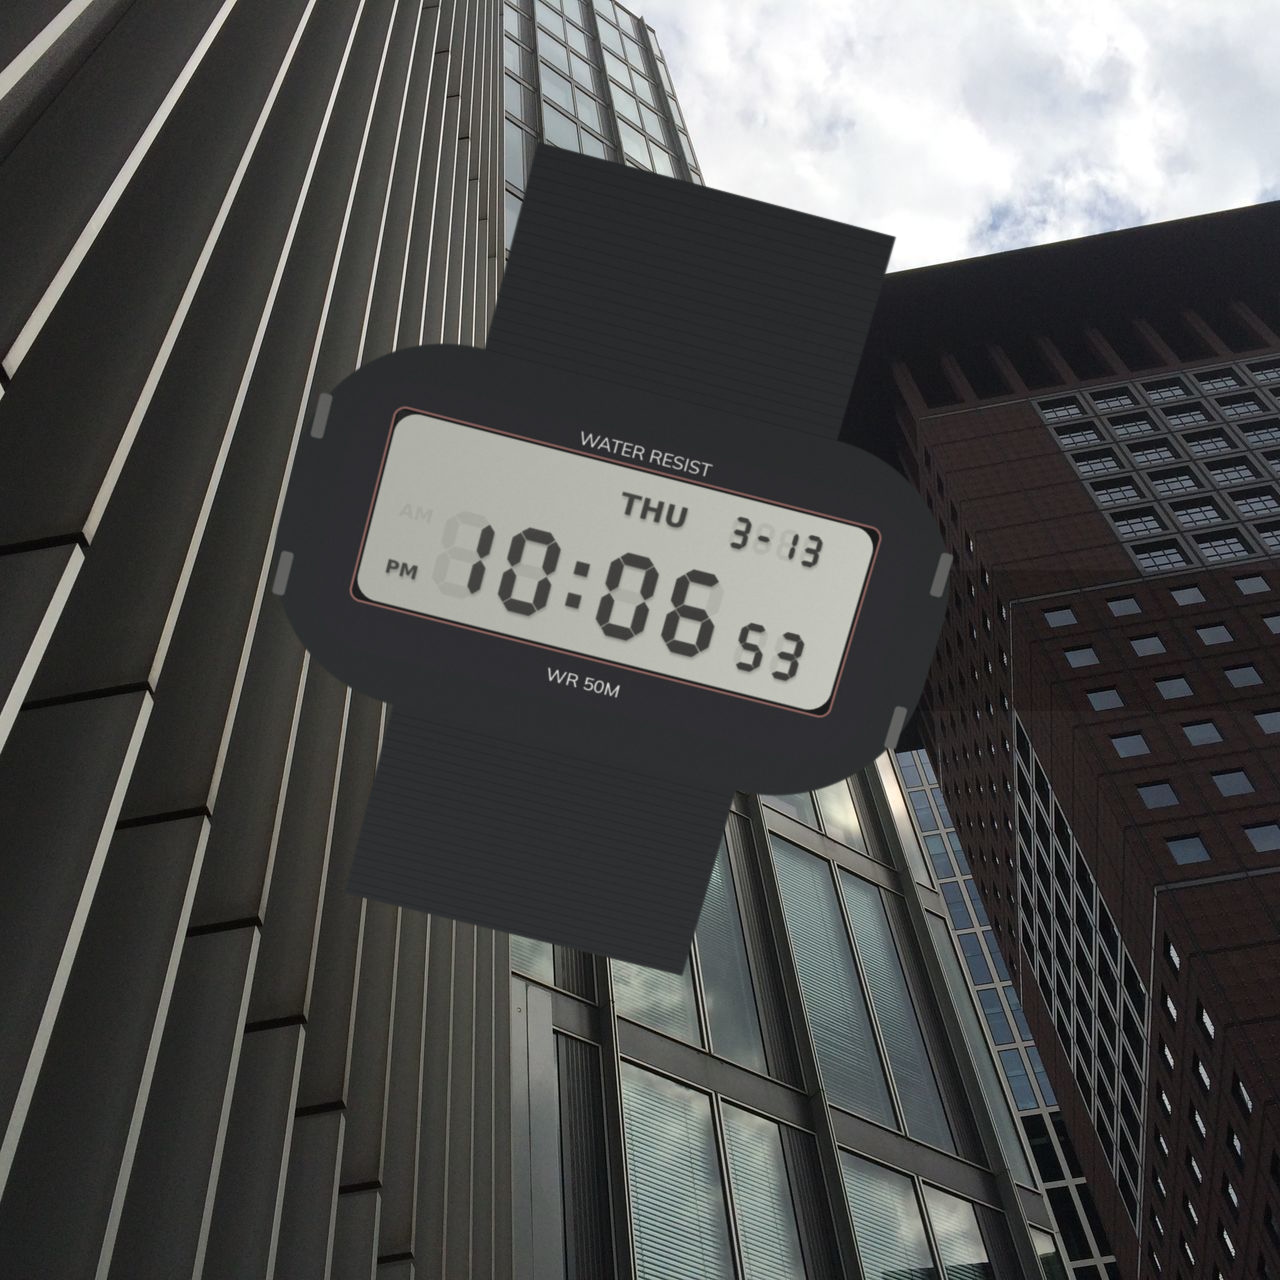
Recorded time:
10 h 06 min 53 s
